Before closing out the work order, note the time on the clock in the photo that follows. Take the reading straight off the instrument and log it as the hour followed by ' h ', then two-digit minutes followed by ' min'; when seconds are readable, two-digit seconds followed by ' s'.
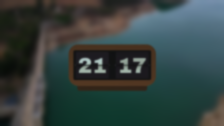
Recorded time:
21 h 17 min
